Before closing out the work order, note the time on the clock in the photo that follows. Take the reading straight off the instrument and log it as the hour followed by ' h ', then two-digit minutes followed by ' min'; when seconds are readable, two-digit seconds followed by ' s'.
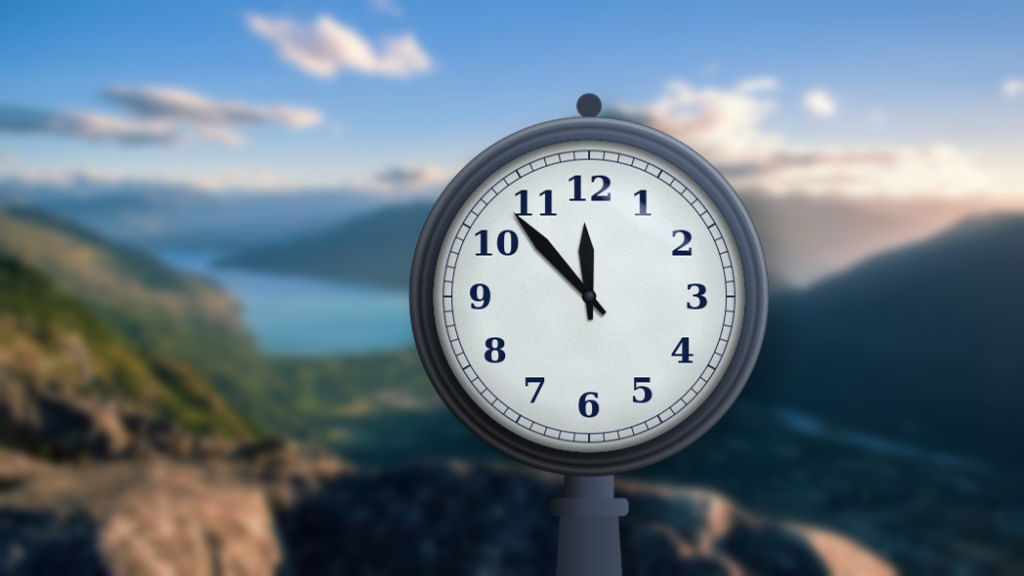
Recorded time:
11 h 53 min
